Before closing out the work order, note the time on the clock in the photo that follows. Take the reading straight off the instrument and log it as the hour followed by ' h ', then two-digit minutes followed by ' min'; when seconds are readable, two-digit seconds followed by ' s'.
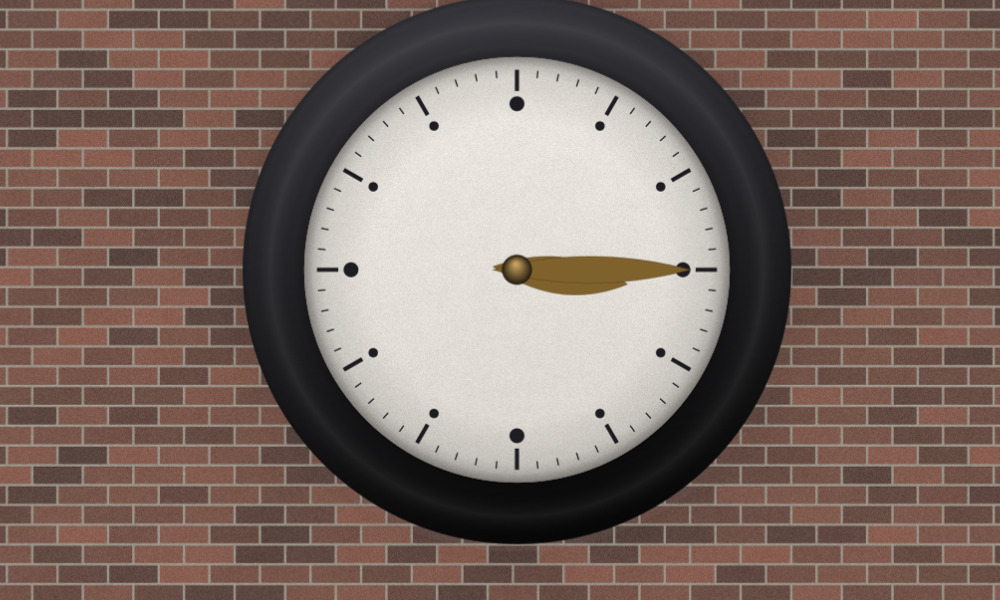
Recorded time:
3 h 15 min
